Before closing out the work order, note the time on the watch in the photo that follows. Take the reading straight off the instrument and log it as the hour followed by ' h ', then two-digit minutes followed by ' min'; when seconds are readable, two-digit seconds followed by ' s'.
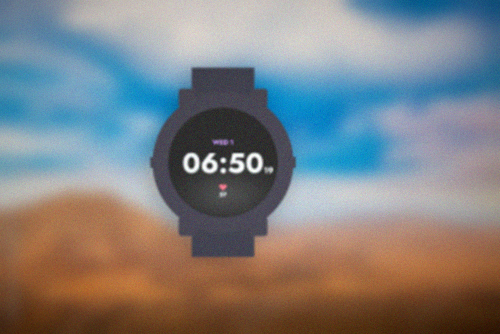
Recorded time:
6 h 50 min
